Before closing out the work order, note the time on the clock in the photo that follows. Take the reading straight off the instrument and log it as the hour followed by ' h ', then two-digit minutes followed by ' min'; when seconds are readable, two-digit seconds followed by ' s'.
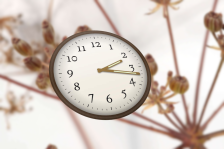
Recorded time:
2 h 17 min
